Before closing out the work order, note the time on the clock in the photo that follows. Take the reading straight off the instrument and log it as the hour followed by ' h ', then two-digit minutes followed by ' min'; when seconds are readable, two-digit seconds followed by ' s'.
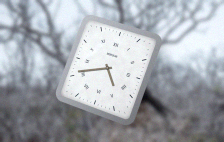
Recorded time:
4 h 41 min
